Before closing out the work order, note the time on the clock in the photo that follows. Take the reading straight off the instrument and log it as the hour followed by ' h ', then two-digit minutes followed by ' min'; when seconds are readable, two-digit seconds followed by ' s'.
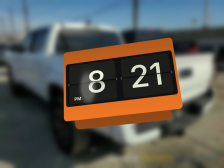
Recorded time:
8 h 21 min
